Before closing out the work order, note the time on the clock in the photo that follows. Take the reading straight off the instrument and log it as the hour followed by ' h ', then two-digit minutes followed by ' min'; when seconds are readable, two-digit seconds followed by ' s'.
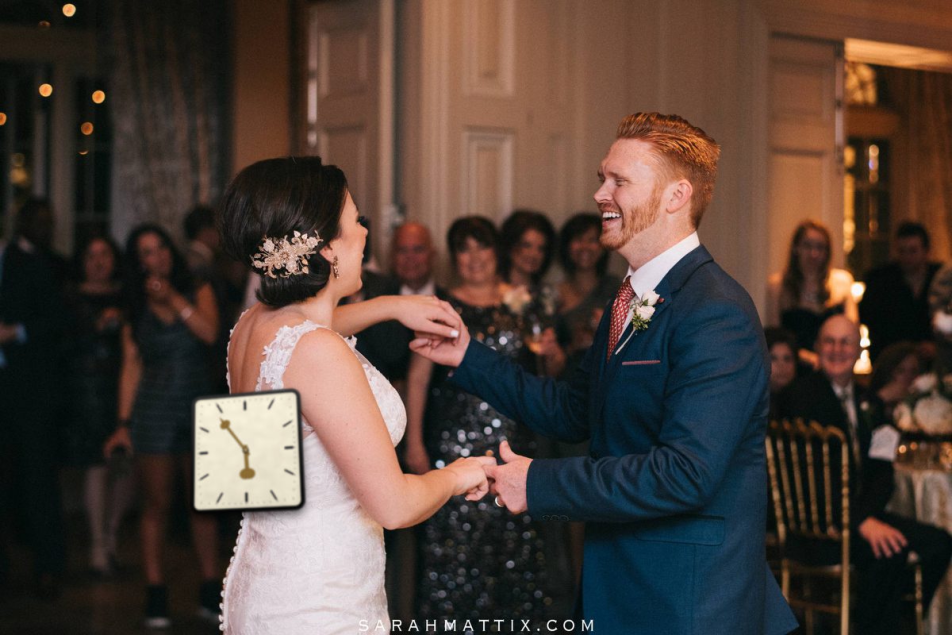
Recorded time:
5 h 54 min
